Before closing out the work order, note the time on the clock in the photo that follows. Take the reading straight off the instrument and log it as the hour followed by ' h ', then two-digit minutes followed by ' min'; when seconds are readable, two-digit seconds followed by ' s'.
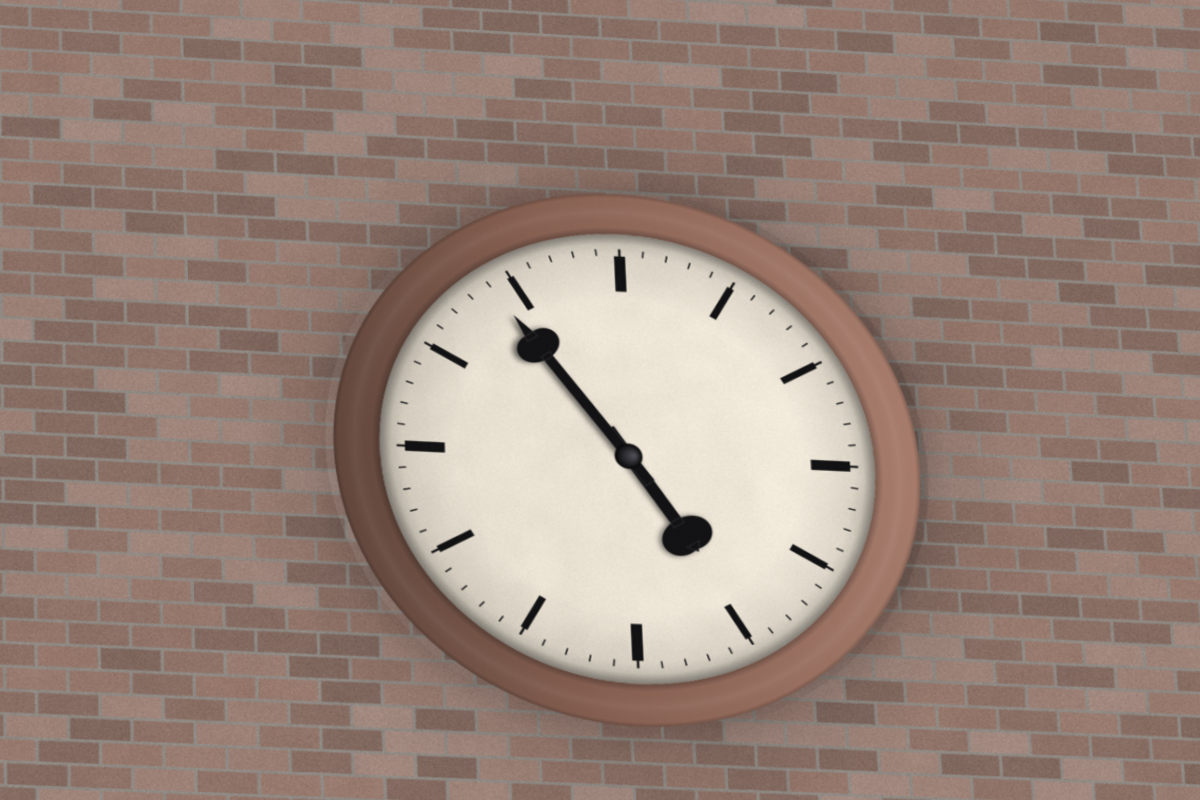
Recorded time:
4 h 54 min
